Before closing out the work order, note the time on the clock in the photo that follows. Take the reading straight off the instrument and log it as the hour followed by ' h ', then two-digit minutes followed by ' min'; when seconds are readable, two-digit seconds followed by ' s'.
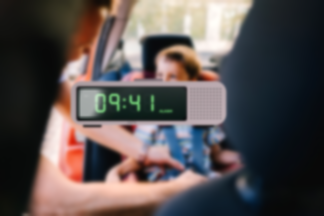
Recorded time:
9 h 41 min
